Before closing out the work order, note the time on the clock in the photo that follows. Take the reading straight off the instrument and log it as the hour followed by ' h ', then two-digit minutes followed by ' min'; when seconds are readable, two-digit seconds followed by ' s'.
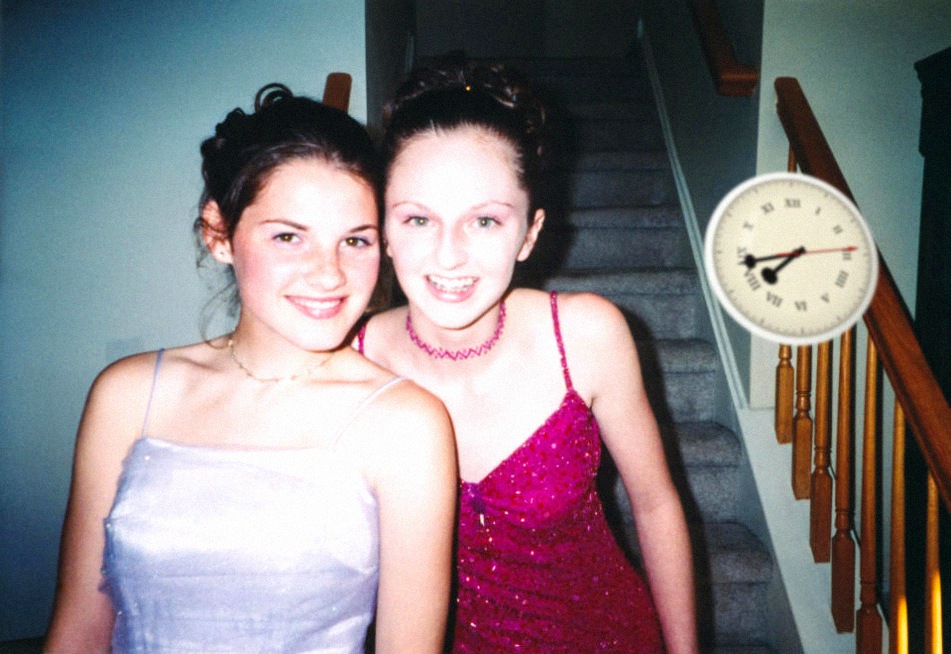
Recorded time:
7 h 43 min 14 s
